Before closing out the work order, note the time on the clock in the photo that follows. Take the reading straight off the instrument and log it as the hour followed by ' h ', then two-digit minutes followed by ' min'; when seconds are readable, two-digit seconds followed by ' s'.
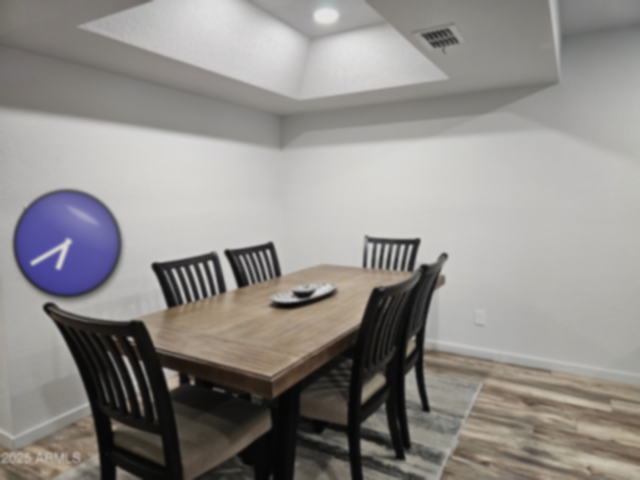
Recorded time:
6 h 40 min
